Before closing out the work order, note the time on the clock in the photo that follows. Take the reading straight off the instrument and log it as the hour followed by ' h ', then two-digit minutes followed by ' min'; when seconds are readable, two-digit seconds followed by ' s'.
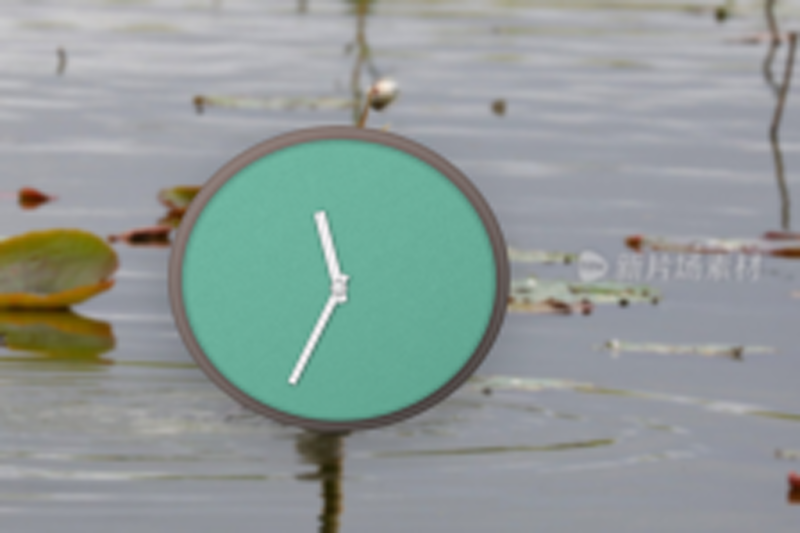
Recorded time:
11 h 34 min
